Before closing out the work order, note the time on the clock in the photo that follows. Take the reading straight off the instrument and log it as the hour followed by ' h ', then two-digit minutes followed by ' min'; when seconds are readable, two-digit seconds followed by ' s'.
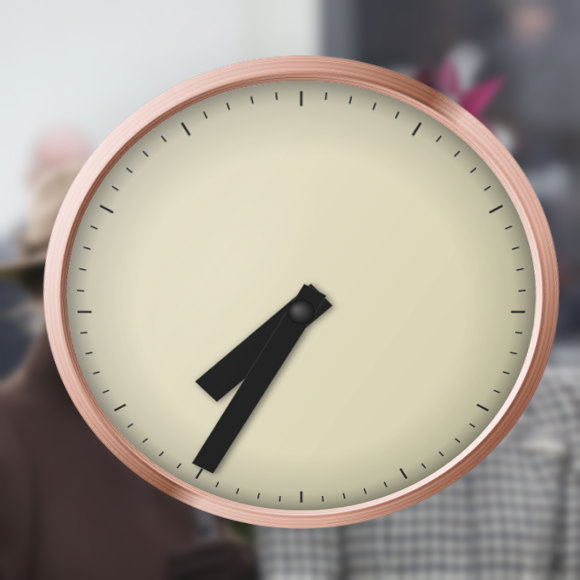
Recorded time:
7 h 35 min
